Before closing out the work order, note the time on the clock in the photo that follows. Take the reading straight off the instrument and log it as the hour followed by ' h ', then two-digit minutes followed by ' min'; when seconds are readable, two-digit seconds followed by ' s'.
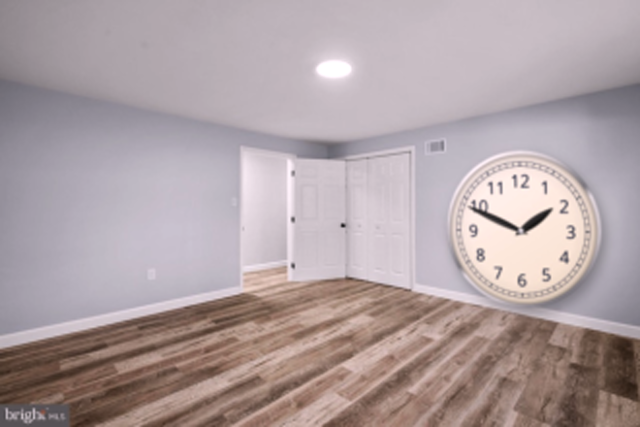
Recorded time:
1 h 49 min
